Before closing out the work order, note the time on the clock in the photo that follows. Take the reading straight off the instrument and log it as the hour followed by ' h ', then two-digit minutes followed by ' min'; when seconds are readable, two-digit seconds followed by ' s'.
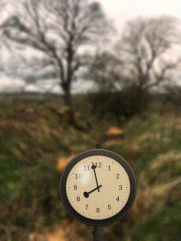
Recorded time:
7 h 58 min
